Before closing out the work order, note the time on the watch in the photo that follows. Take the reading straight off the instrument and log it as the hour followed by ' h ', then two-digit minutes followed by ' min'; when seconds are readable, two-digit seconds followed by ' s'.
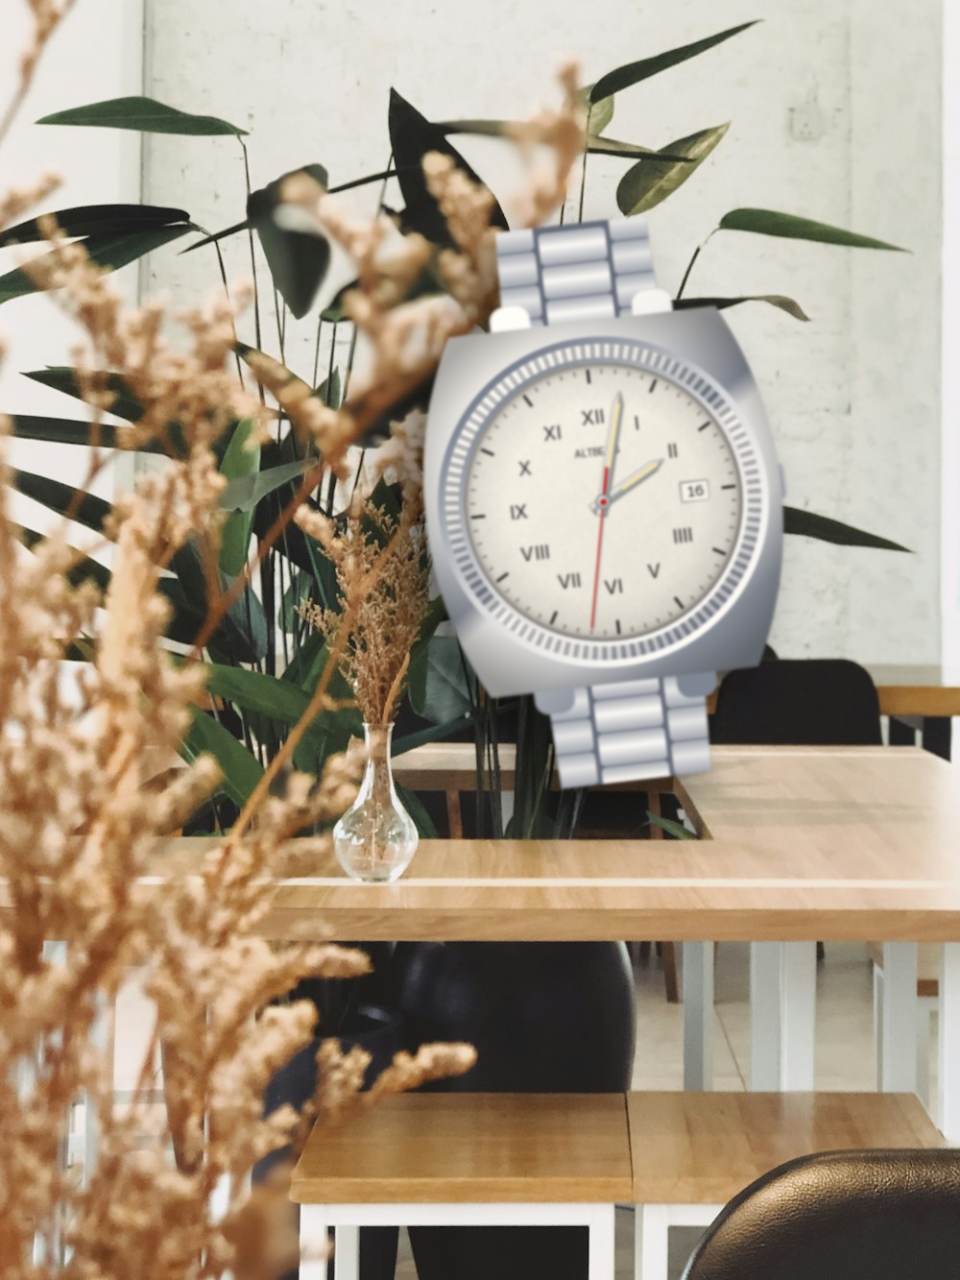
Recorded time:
2 h 02 min 32 s
